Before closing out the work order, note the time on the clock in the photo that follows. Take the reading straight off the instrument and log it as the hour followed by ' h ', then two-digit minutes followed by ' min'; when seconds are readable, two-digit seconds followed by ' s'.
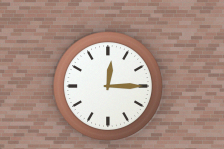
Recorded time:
12 h 15 min
